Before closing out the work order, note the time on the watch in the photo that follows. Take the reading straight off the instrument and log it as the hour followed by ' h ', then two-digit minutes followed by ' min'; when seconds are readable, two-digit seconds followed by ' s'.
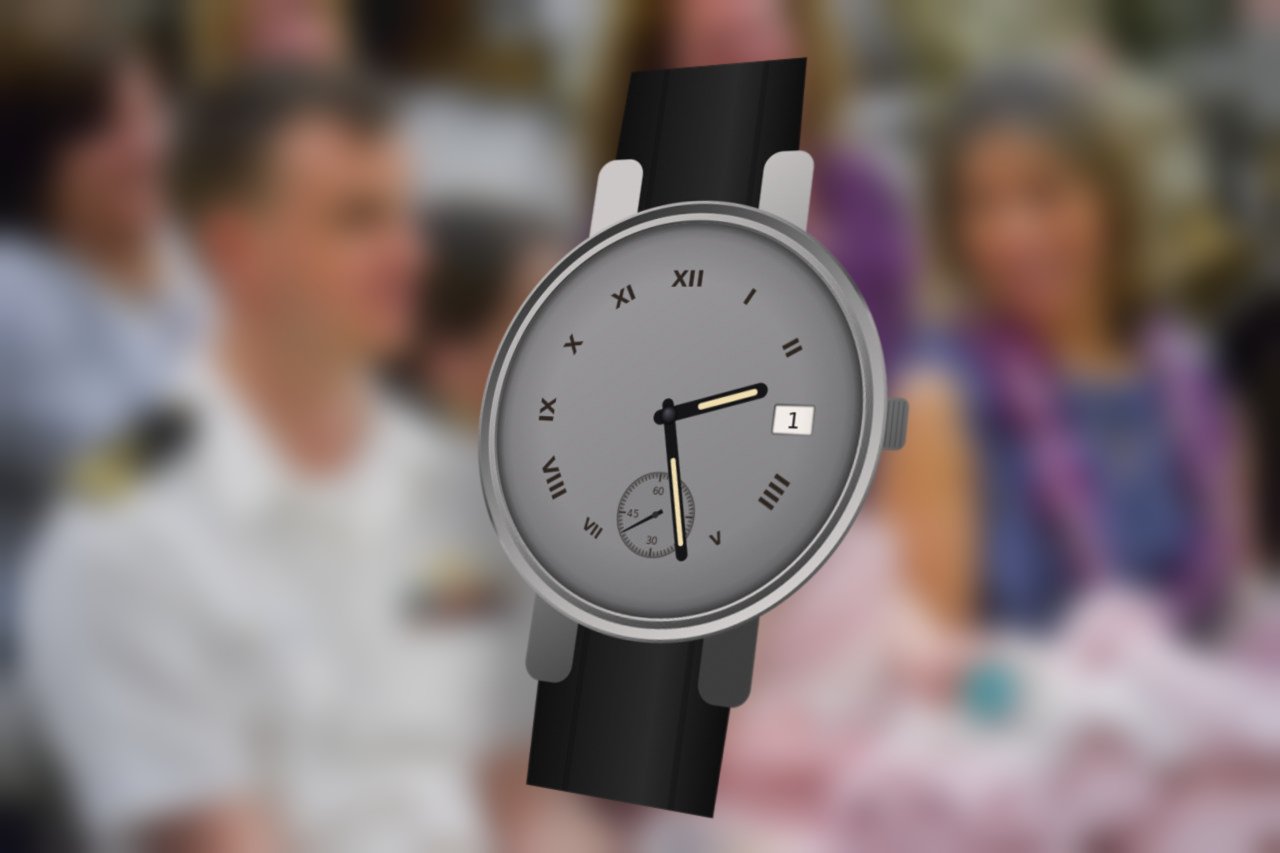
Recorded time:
2 h 27 min 40 s
